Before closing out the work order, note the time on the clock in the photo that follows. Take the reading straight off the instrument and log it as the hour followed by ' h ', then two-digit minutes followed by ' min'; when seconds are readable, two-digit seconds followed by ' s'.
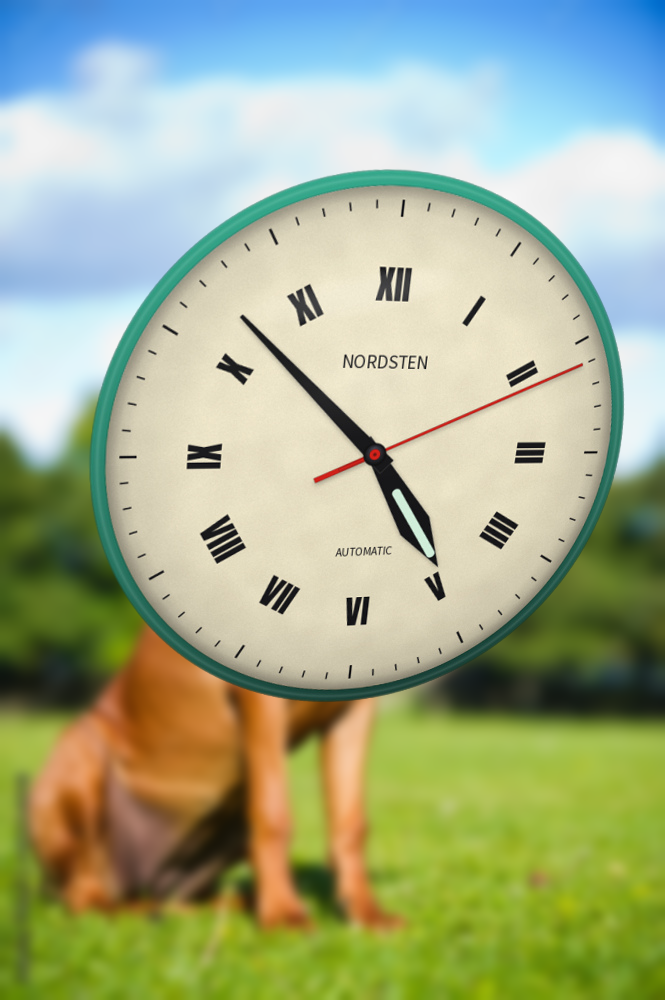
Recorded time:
4 h 52 min 11 s
